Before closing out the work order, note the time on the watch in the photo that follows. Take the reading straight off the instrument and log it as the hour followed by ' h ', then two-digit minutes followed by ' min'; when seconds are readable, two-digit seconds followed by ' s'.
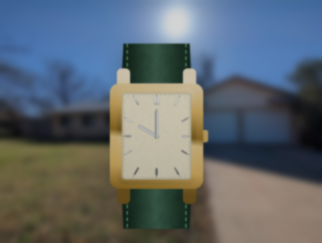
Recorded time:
10 h 00 min
